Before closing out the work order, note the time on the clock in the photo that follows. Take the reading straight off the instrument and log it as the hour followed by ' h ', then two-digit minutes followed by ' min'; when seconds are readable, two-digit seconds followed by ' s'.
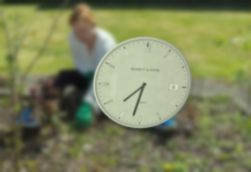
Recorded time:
7 h 32 min
